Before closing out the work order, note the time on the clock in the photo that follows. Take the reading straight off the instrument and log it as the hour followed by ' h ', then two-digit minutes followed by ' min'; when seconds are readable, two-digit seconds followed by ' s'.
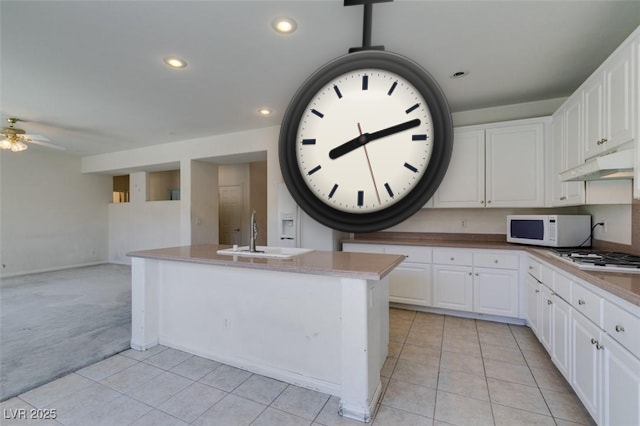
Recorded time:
8 h 12 min 27 s
